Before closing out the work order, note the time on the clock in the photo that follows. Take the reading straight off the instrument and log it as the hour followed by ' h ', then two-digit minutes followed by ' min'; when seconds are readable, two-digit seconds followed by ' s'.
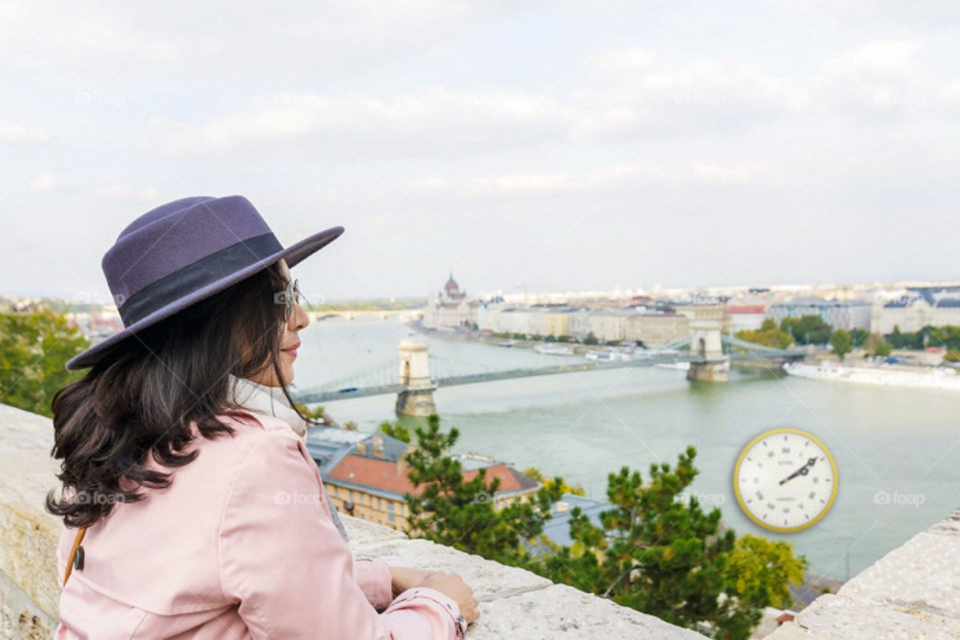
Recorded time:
2 h 09 min
